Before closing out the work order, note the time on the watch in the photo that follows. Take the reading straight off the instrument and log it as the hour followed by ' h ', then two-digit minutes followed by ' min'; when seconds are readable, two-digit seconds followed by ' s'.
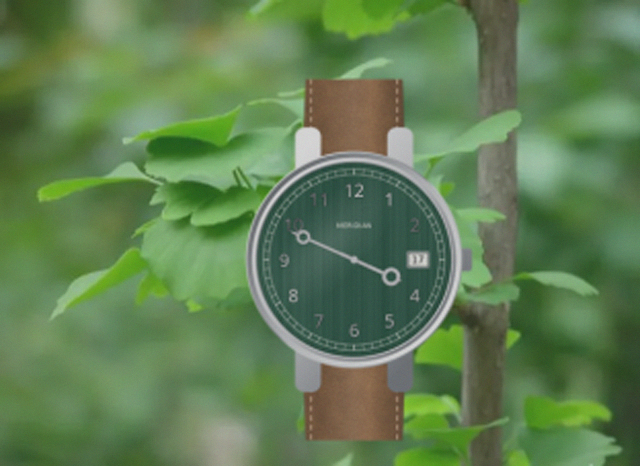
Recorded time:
3 h 49 min
